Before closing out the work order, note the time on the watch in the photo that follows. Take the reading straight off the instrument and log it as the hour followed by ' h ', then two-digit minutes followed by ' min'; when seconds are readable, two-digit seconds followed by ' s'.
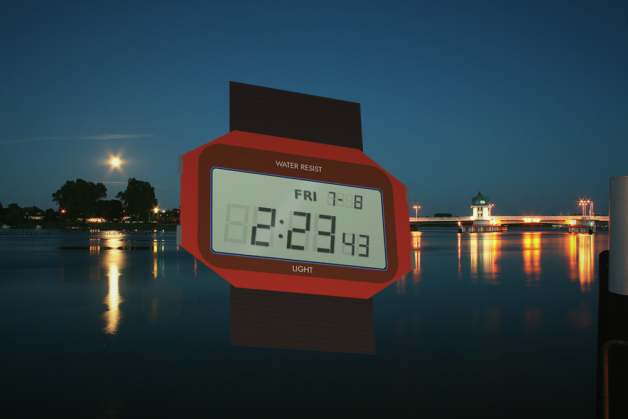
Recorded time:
2 h 23 min 43 s
